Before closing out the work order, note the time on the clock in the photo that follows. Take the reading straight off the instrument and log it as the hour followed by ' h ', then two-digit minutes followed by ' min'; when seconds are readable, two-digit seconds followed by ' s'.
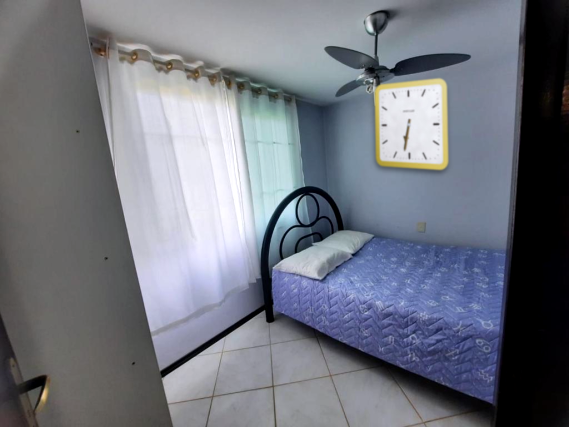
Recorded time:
6 h 32 min
